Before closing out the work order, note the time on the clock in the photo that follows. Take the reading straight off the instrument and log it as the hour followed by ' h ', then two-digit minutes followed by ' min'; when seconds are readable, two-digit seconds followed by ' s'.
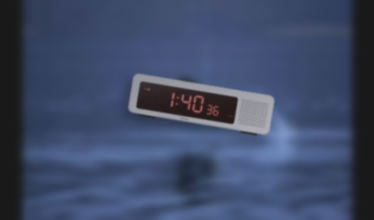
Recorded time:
1 h 40 min
